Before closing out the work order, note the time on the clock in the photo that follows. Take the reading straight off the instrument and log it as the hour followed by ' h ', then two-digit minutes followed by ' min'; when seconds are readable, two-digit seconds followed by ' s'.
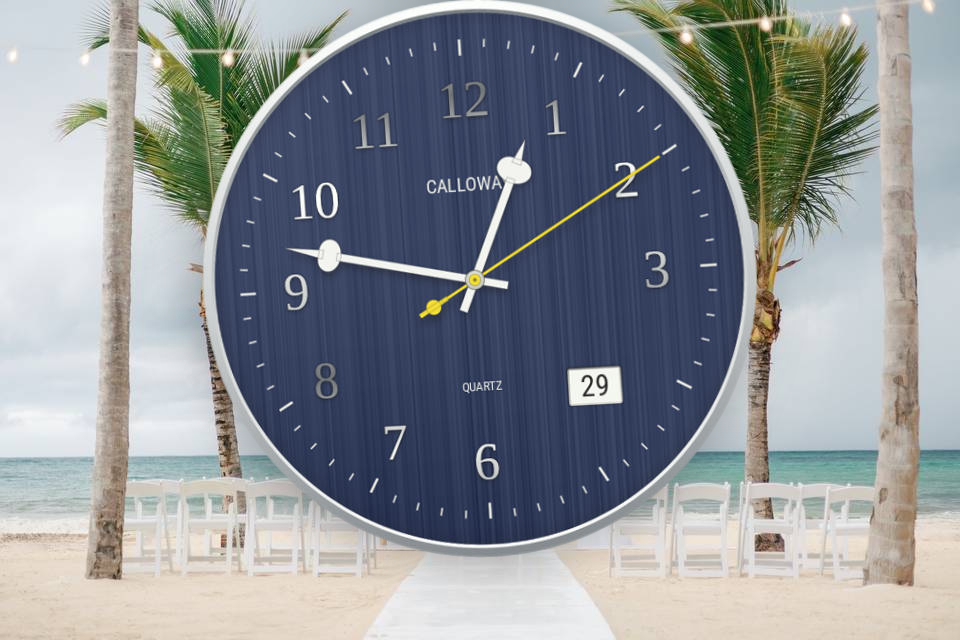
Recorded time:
12 h 47 min 10 s
